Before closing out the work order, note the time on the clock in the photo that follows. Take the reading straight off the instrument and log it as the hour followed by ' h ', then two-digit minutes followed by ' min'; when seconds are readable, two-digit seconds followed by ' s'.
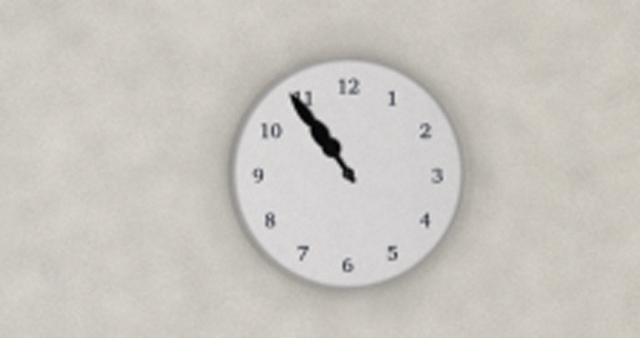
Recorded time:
10 h 54 min
